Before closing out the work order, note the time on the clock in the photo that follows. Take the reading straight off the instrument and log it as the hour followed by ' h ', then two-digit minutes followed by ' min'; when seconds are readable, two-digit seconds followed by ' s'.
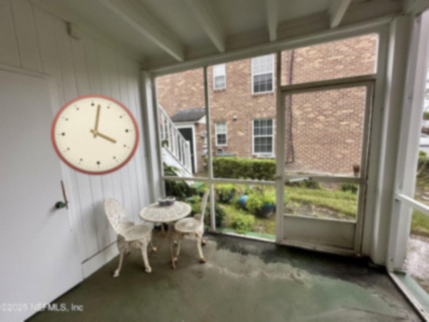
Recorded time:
4 h 02 min
